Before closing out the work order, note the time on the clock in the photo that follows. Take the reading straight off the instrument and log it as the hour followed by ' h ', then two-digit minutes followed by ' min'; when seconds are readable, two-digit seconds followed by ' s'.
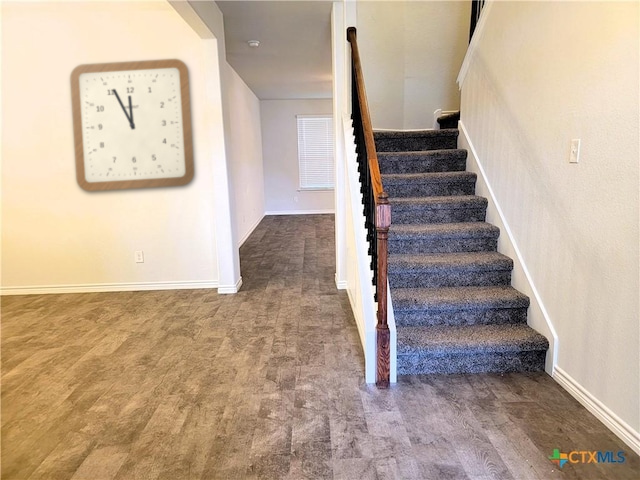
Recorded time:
11 h 56 min
